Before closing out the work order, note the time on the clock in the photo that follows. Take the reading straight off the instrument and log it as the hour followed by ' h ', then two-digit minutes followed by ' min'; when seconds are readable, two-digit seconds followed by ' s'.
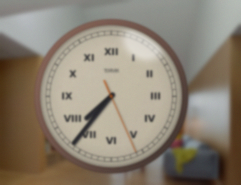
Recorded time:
7 h 36 min 26 s
